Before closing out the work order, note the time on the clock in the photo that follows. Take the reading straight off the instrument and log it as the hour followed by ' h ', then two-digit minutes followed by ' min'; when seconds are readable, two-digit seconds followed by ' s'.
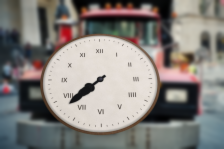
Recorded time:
7 h 38 min
